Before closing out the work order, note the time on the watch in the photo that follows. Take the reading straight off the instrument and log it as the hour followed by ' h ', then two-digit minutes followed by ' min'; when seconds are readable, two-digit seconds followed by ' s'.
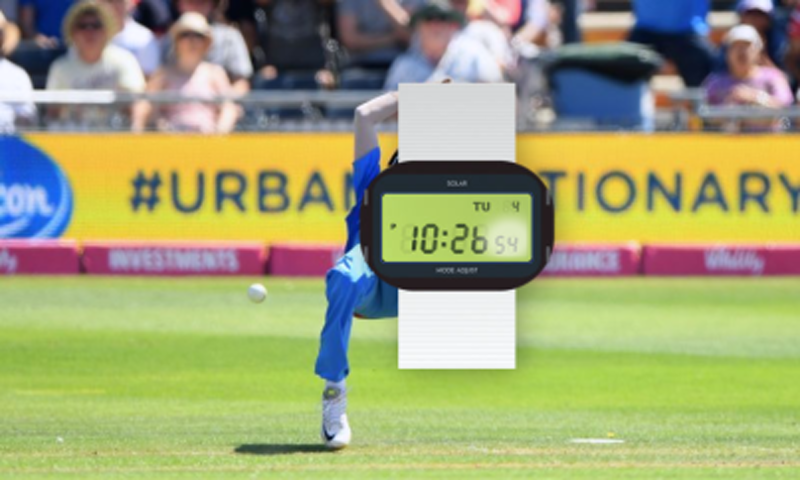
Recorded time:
10 h 26 min 54 s
